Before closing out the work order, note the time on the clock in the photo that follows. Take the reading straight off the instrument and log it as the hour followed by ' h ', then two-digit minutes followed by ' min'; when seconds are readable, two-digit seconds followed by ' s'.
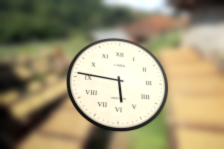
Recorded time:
5 h 46 min
